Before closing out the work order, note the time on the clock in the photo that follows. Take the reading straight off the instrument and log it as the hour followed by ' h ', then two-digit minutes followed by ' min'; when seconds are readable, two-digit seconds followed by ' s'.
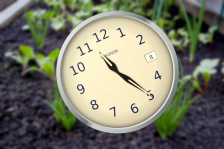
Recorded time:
11 h 25 min
